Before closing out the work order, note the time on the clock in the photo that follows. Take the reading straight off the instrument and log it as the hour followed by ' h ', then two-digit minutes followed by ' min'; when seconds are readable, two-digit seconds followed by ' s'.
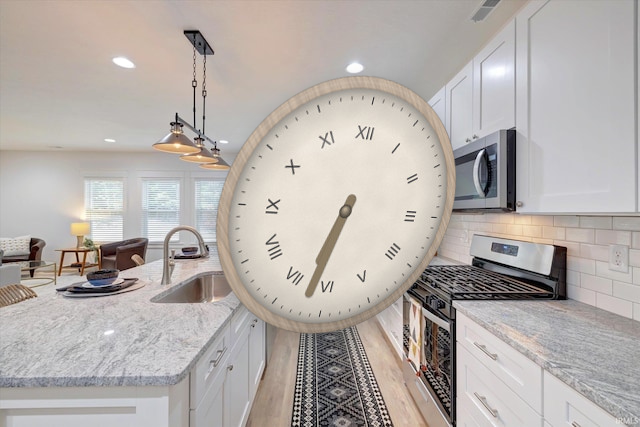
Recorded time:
6 h 32 min
